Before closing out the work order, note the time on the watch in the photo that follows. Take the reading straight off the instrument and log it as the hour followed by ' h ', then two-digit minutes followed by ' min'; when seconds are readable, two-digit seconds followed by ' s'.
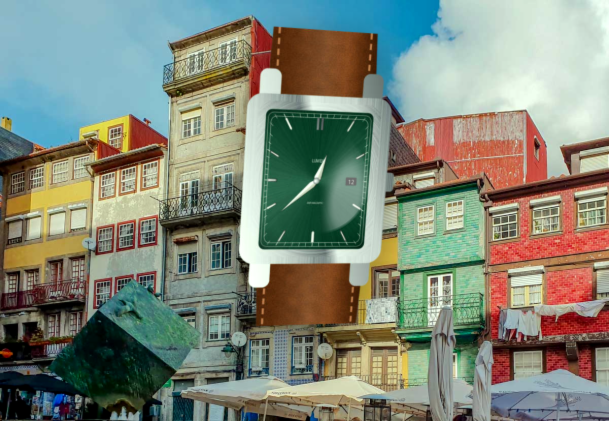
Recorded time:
12 h 38 min
